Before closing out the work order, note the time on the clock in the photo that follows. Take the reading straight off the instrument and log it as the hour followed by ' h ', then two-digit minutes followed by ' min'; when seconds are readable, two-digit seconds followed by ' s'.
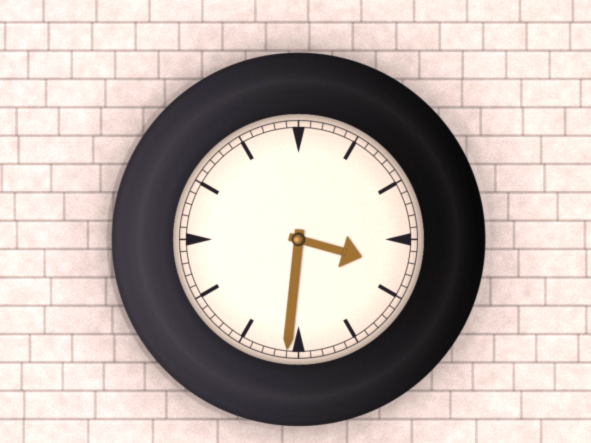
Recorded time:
3 h 31 min
